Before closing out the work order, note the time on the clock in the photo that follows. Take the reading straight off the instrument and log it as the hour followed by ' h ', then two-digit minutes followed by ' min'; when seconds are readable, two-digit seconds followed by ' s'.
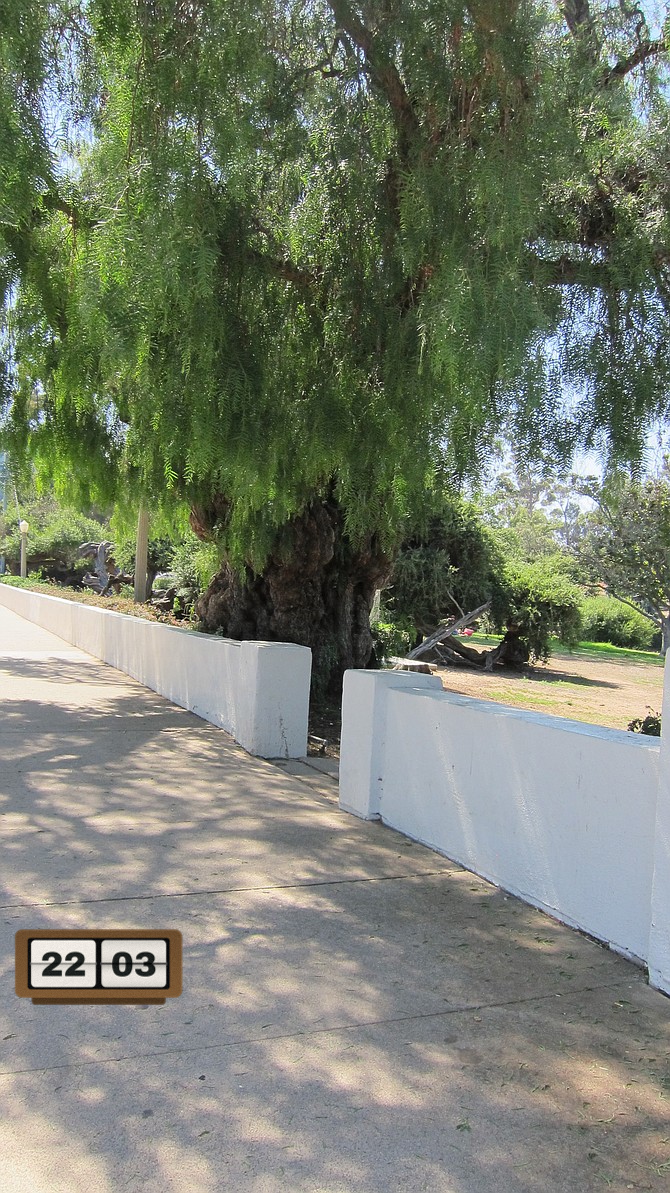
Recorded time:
22 h 03 min
